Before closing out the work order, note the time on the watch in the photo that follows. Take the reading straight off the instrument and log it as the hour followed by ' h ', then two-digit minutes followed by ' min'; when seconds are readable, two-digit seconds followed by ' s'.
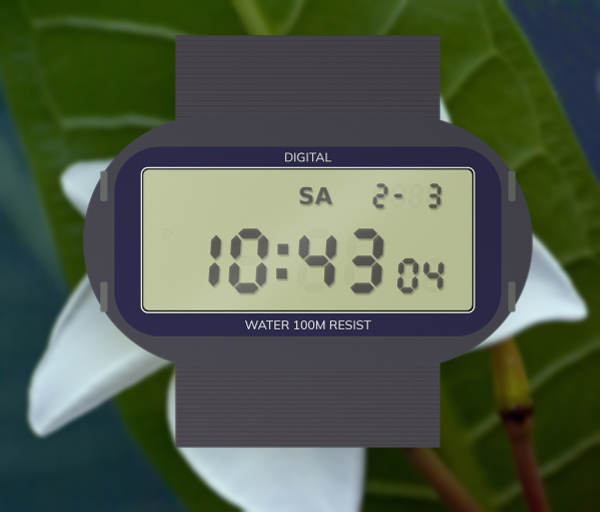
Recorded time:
10 h 43 min 04 s
